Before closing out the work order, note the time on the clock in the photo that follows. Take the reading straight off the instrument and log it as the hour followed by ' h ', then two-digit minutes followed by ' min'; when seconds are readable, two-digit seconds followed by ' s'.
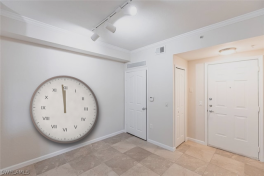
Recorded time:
11 h 59 min
